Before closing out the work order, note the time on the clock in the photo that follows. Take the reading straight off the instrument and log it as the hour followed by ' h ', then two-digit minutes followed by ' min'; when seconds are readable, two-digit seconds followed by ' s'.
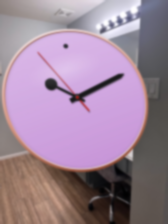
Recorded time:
10 h 11 min 55 s
